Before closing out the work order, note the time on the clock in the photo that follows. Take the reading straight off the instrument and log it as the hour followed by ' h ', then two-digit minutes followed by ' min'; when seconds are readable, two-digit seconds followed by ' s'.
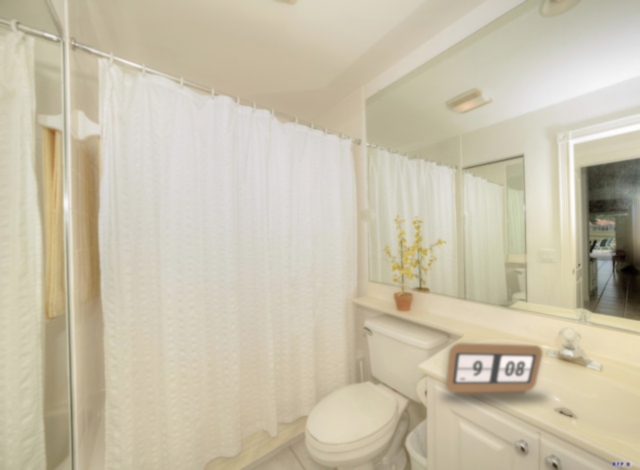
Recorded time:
9 h 08 min
